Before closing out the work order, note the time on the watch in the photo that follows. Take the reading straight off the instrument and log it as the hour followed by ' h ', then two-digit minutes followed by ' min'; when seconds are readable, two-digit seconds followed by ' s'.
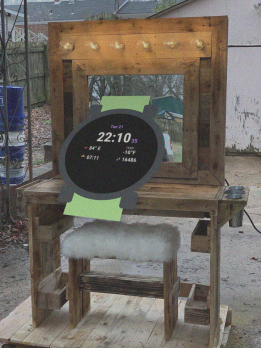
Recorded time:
22 h 10 min
